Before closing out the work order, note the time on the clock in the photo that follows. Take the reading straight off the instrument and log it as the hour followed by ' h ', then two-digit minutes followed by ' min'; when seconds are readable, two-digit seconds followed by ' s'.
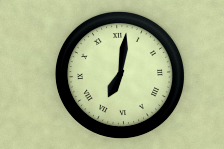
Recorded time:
7 h 02 min
